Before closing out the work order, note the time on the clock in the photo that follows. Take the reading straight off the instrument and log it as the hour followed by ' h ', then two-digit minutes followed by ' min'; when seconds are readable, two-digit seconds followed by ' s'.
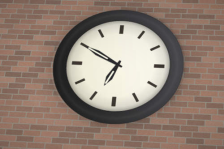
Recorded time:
6 h 50 min
